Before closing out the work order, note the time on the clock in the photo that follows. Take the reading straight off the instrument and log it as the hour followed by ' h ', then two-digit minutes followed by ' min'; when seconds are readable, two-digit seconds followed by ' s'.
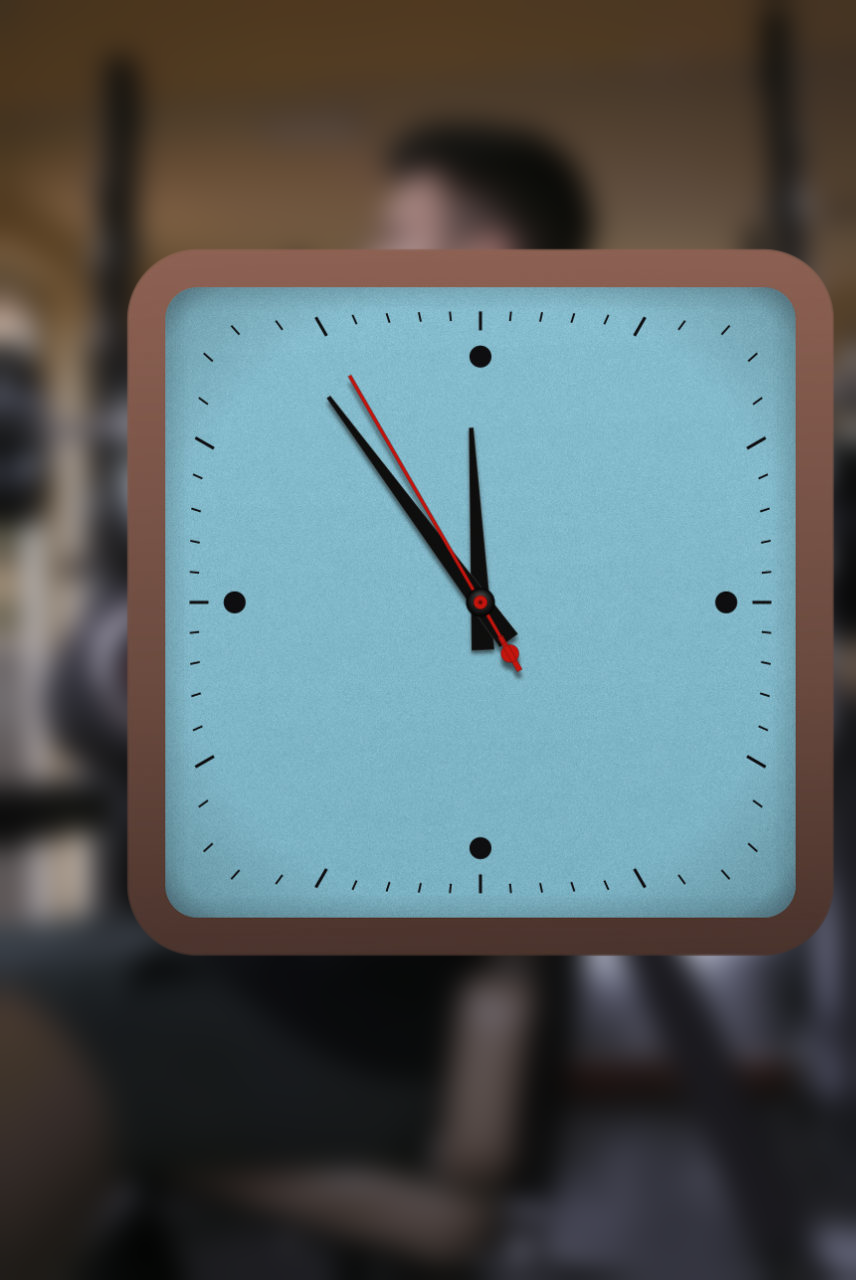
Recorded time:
11 h 53 min 55 s
